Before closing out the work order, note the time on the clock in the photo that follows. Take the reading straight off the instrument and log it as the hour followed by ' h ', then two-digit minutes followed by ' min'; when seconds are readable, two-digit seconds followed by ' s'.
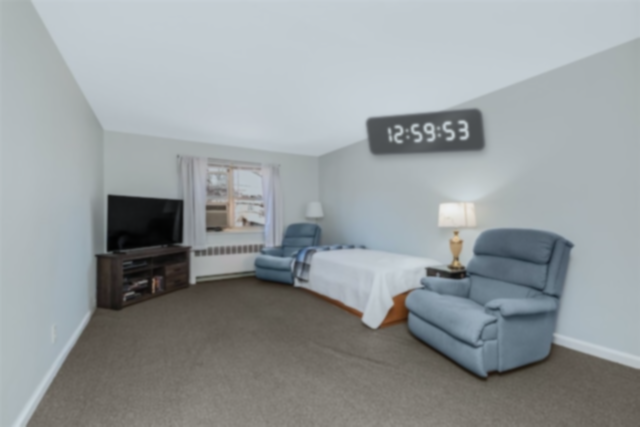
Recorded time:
12 h 59 min 53 s
